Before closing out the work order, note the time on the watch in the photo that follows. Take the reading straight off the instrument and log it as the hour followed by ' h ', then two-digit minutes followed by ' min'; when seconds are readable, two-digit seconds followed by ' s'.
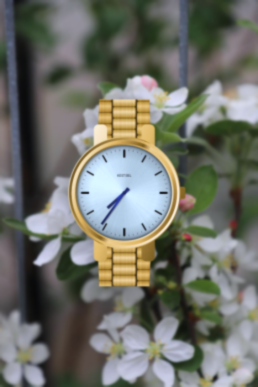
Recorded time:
7 h 36 min
